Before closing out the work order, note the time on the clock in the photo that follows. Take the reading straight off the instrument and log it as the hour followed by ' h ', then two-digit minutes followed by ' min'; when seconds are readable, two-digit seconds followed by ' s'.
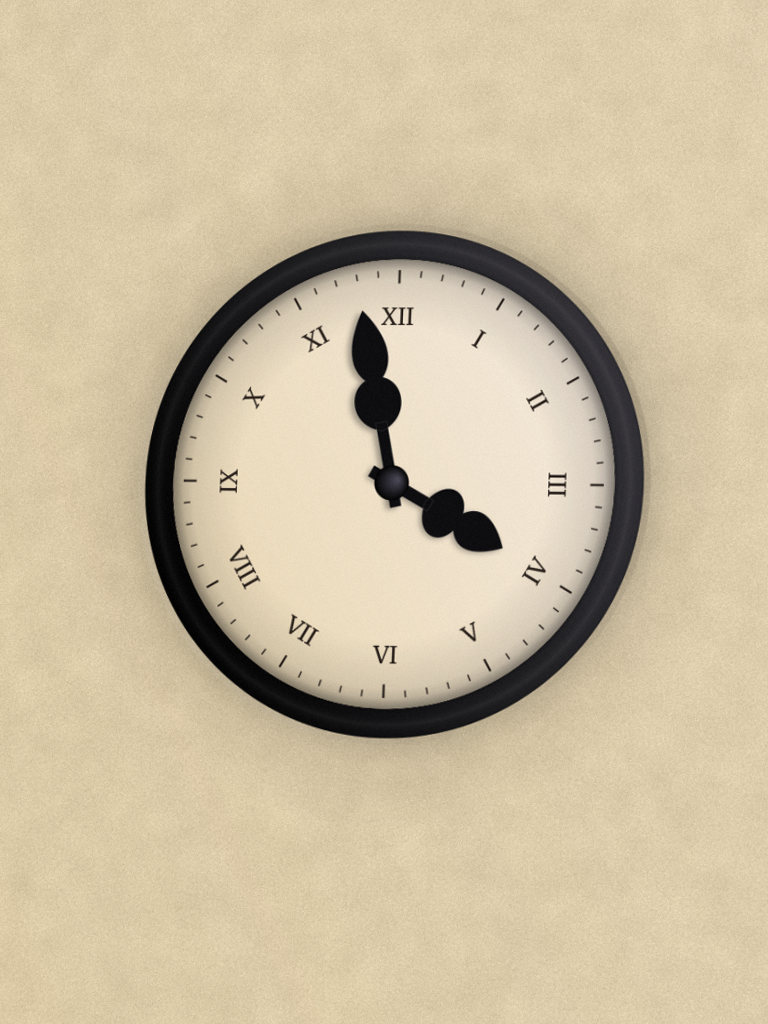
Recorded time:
3 h 58 min
